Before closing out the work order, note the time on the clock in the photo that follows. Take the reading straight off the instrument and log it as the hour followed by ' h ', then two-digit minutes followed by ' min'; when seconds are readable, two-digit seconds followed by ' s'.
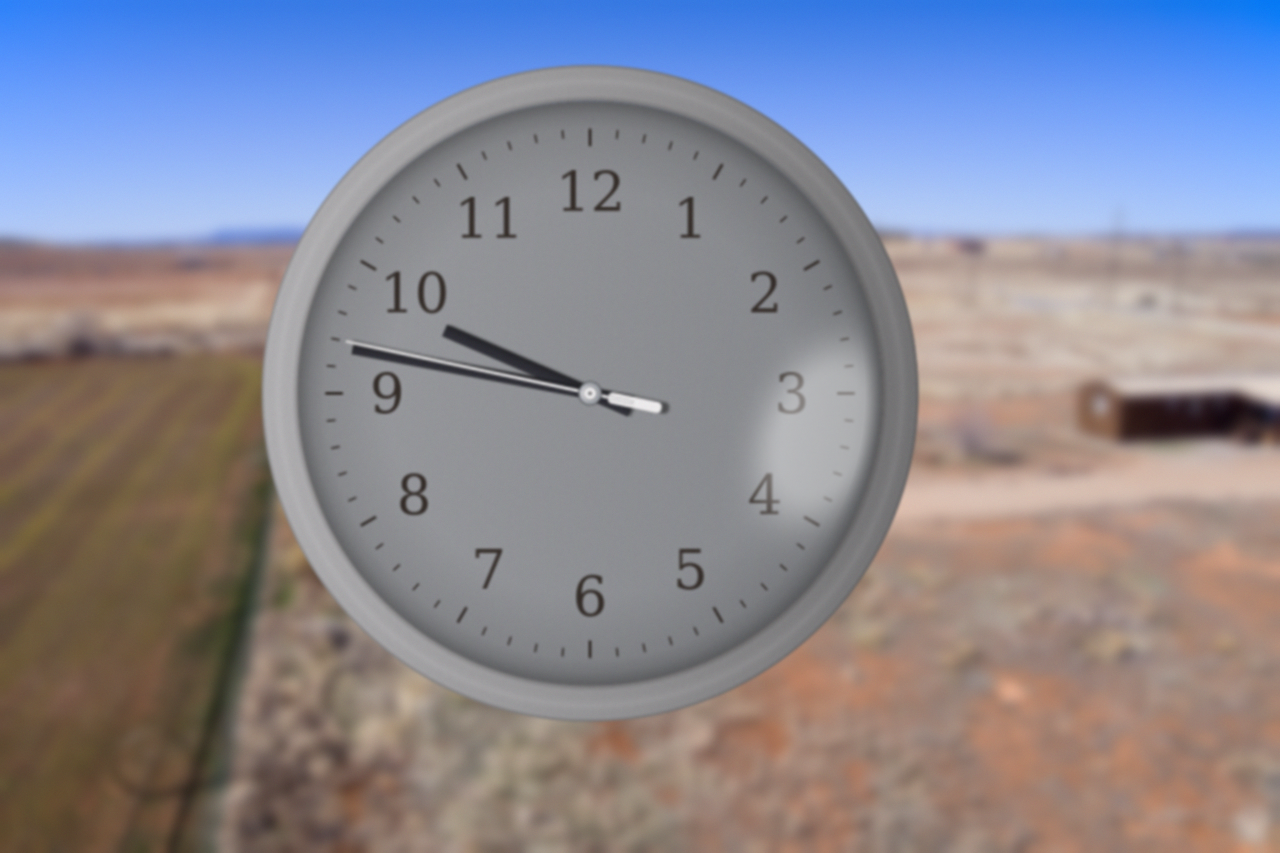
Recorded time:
9 h 46 min 47 s
